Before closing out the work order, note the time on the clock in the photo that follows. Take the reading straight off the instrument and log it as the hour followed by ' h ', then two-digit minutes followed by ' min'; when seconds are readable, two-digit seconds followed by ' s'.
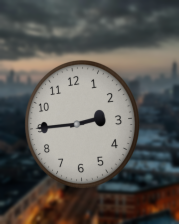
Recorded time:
2 h 45 min
